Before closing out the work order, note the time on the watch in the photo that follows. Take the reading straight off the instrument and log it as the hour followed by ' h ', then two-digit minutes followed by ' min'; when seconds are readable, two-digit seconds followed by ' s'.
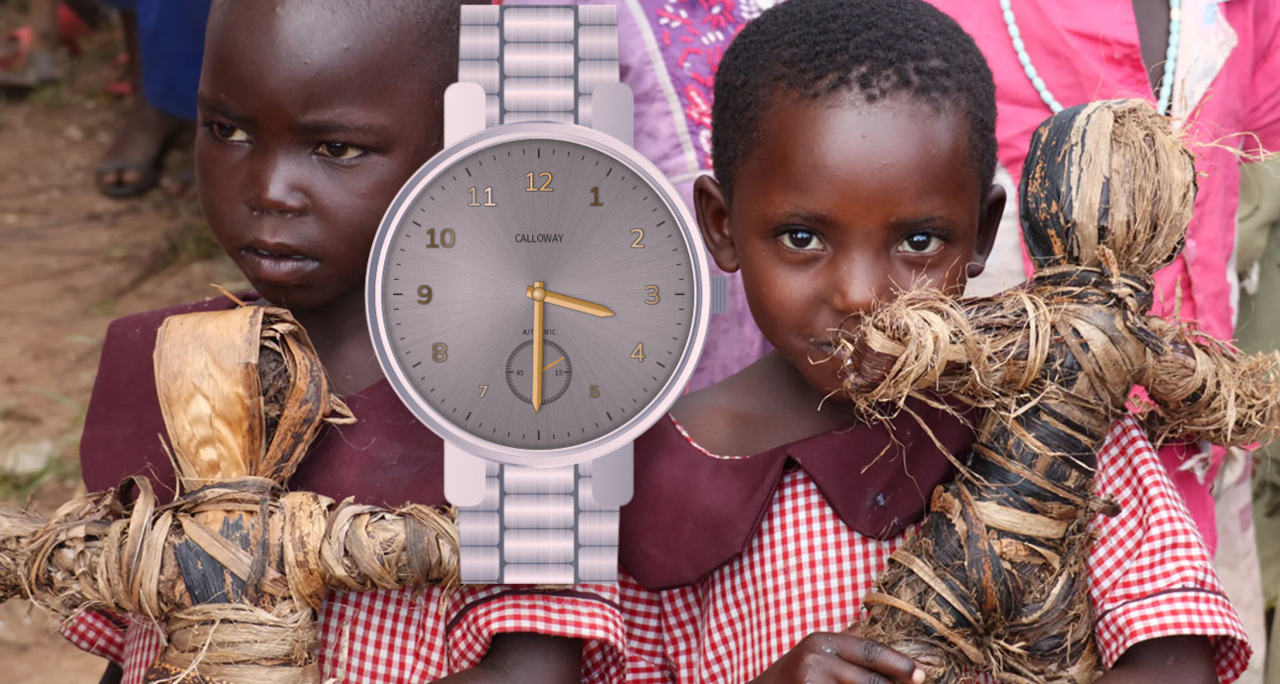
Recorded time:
3 h 30 min 10 s
